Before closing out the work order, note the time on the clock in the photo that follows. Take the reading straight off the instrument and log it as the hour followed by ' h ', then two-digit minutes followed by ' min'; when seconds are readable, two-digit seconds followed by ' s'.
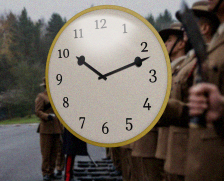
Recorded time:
10 h 12 min
